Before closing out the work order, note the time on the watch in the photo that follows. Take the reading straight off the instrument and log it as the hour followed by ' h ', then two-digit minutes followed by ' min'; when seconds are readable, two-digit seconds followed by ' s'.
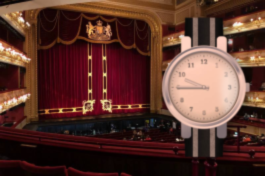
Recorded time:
9 h 45 min
